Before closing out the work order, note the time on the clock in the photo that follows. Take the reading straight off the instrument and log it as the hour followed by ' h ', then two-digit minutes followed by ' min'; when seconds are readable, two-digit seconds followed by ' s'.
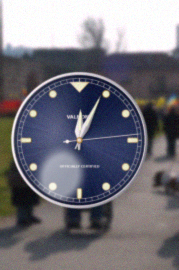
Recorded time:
12 h 04 min 14 s
